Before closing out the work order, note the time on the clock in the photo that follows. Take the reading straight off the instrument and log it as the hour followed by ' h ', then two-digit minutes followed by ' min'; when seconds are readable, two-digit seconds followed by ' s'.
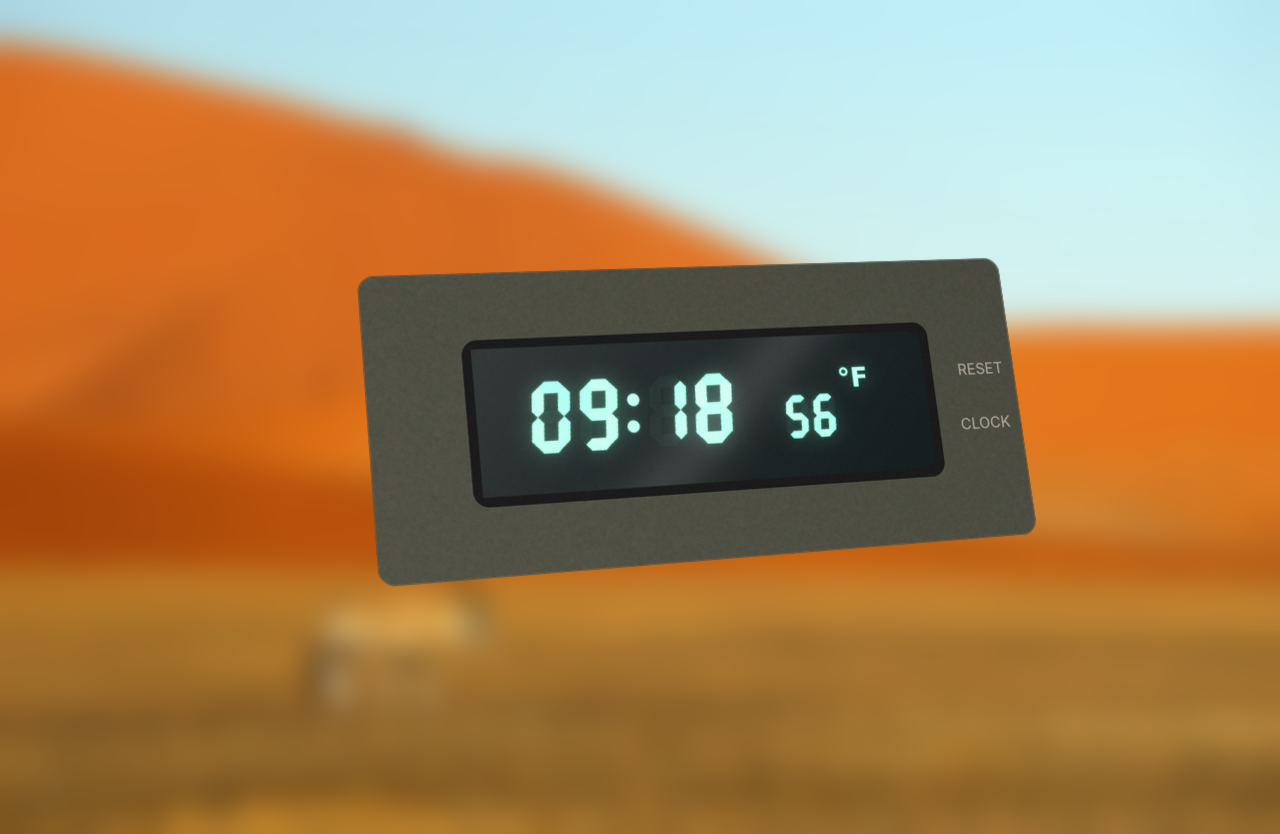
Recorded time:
9 h 18 min
